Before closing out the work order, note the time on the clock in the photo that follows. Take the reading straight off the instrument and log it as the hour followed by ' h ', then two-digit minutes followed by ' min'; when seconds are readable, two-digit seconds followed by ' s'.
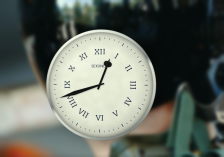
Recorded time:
12 h 42 min
